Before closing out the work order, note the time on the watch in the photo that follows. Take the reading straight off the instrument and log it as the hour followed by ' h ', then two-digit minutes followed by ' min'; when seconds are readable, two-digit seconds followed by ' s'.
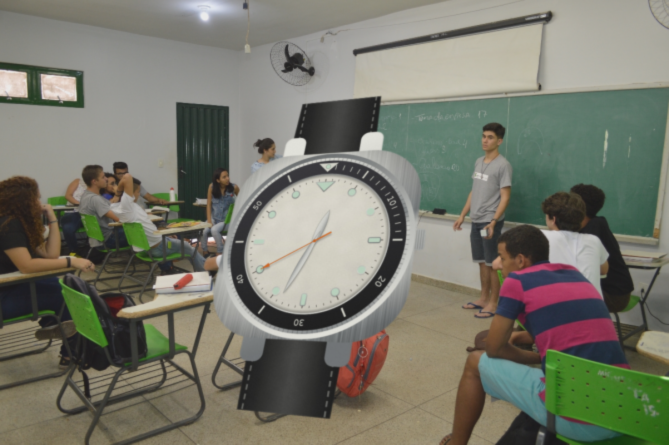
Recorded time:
12 h 33 min 40 s
